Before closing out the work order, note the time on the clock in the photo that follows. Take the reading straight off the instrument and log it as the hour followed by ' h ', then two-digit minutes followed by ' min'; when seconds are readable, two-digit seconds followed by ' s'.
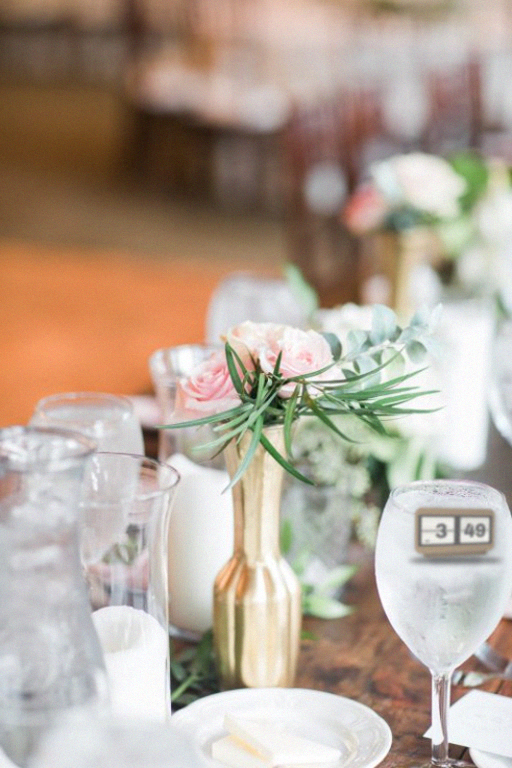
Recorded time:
3 h 49 min
